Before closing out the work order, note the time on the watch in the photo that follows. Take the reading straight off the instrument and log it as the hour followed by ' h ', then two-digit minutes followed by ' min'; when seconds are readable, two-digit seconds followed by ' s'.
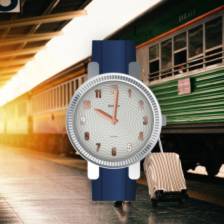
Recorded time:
10 h 01 min
